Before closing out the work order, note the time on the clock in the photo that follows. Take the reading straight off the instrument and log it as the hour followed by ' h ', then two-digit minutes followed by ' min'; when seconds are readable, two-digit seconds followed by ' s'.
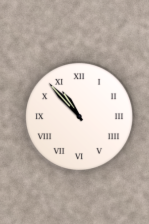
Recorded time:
10 h 53 min
